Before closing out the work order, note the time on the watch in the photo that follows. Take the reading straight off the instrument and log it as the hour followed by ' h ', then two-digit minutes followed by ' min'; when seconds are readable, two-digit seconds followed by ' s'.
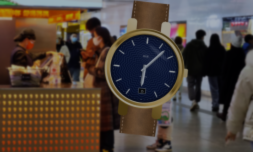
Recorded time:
6 h 07 min
